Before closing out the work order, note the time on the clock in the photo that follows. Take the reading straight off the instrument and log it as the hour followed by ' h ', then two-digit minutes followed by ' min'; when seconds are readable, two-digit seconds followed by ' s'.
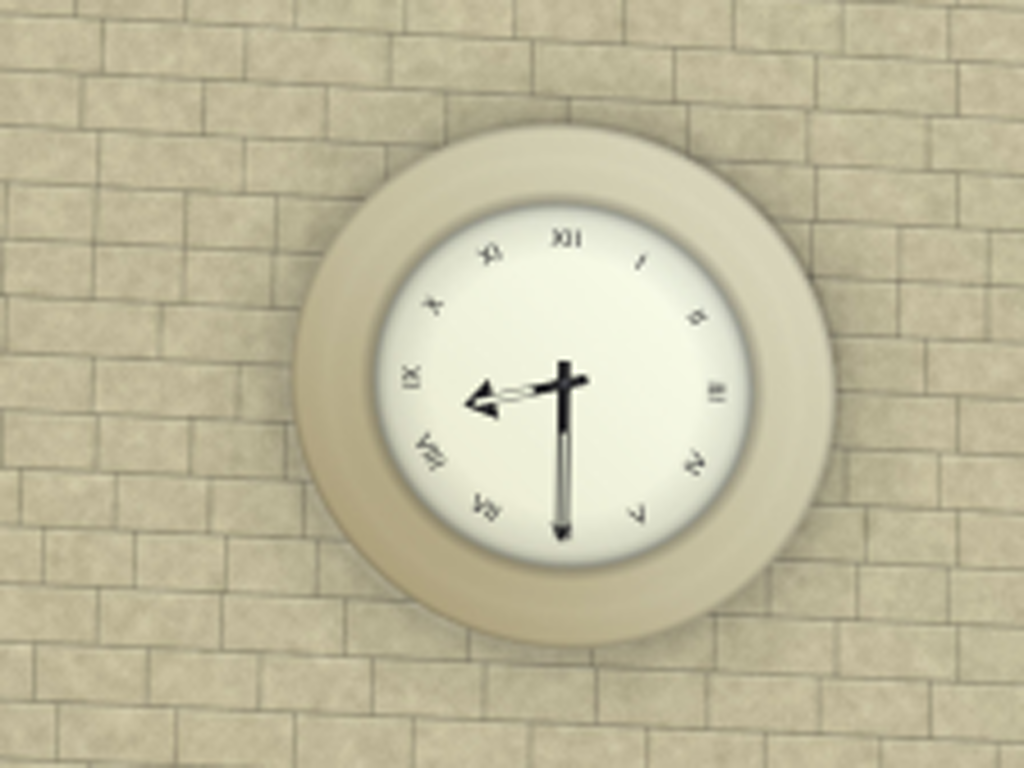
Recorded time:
8 h 30 min
